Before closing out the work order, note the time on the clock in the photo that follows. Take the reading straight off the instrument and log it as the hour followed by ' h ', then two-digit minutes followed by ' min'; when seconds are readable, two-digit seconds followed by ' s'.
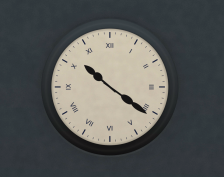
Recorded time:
10 h 21 min
